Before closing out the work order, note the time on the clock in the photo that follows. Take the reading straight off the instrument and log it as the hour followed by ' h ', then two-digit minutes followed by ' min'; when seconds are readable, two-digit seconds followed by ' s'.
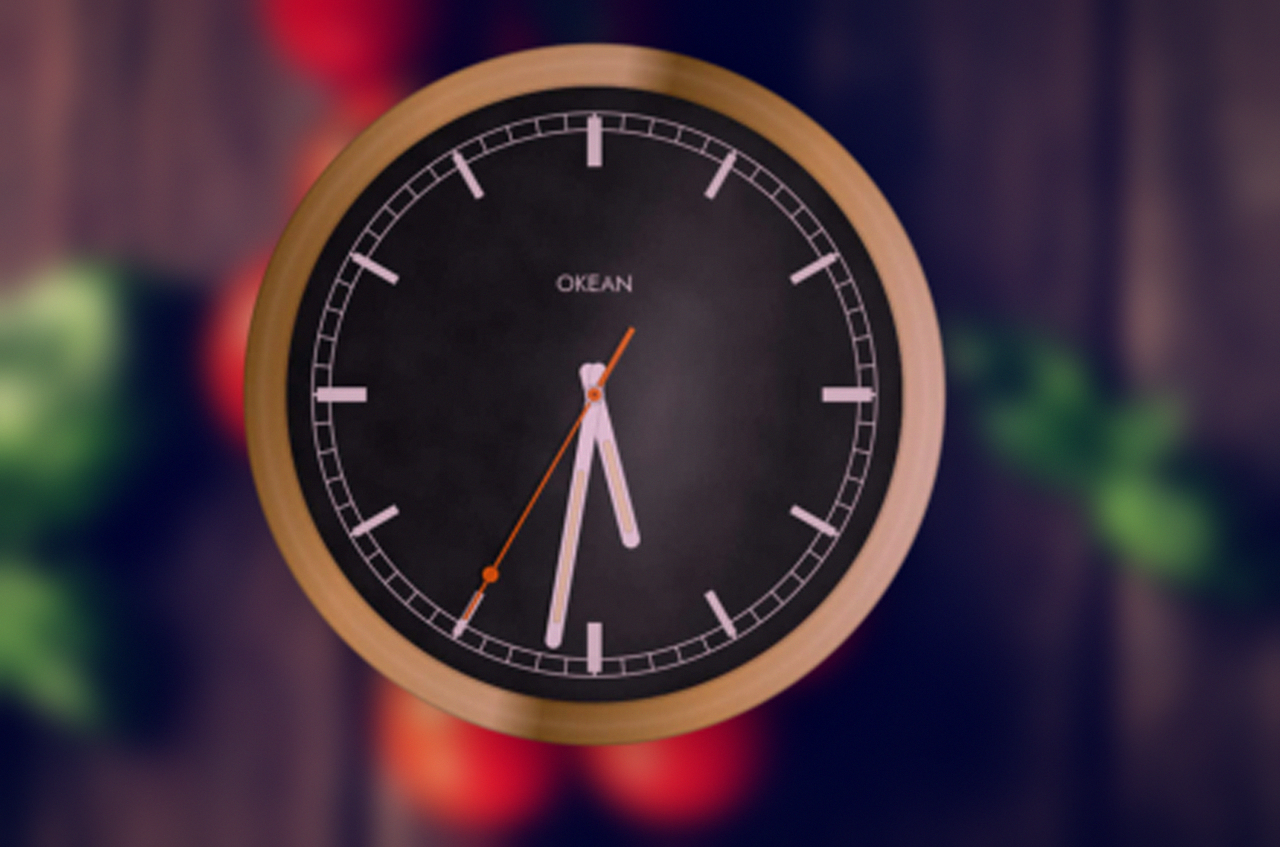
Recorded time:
5 h 31 min 35 s
